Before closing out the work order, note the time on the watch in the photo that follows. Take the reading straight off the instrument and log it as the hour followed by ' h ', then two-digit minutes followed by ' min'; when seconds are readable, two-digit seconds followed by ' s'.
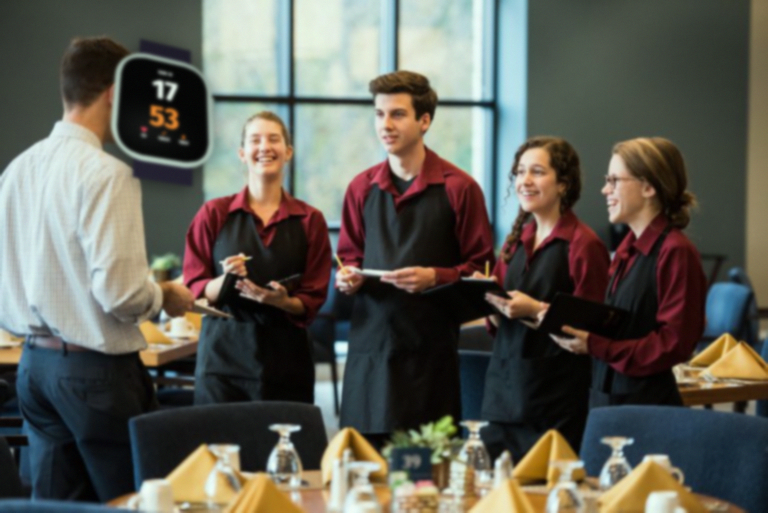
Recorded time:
17 h 53 min
